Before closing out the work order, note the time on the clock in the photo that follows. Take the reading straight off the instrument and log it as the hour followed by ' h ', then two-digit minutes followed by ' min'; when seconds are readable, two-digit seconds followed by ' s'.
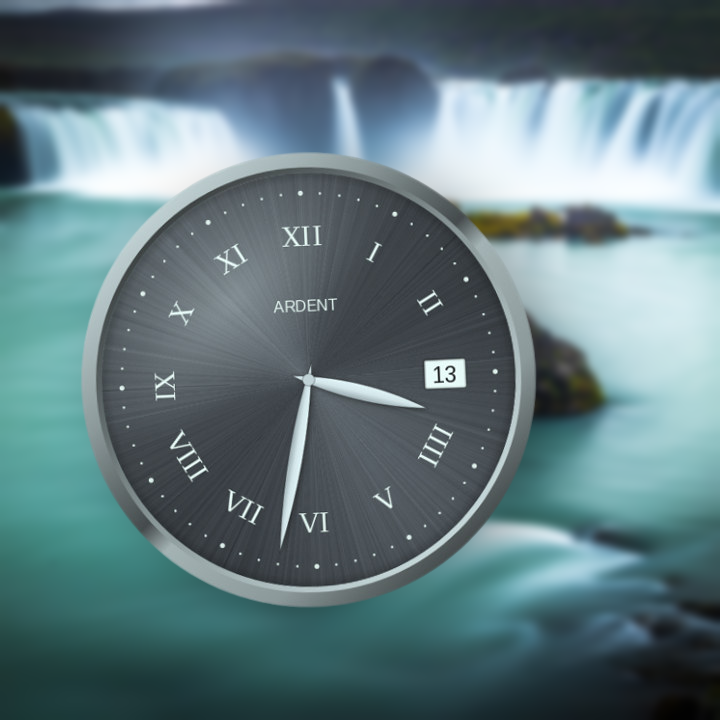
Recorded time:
3 h 32 min
